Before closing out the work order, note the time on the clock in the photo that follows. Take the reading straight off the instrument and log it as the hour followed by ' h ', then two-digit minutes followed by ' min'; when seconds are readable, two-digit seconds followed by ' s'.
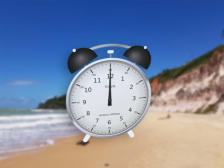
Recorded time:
12 h 00 min
